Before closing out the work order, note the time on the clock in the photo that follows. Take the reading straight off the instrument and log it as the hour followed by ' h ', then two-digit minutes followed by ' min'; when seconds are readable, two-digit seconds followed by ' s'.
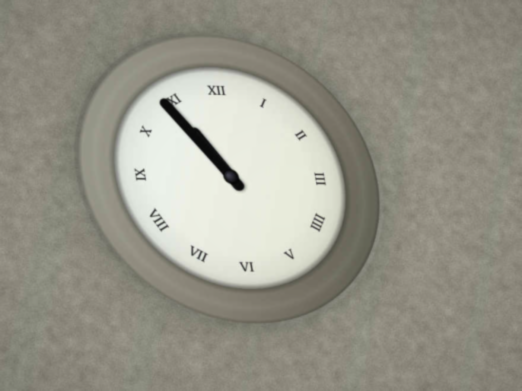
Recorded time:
10 h 54 min
